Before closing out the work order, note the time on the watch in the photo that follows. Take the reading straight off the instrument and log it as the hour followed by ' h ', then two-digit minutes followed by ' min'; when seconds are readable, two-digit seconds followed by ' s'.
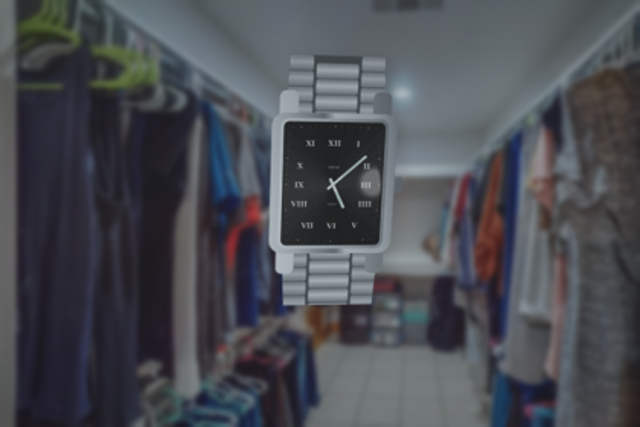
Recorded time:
5 h 08 min
